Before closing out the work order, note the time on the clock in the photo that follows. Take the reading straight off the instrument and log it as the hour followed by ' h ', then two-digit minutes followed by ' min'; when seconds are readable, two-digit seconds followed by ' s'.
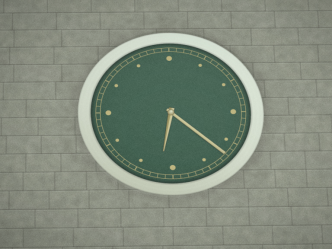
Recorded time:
6 h 22 min
